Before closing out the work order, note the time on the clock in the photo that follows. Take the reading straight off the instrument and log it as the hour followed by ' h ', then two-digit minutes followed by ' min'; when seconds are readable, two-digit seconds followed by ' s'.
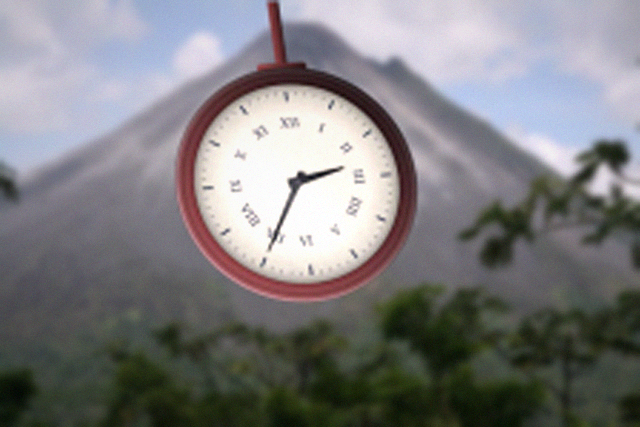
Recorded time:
2 h 35 min
